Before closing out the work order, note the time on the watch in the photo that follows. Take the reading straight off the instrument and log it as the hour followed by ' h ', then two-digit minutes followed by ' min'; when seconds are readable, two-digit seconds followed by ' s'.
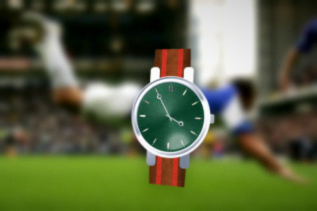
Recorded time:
3 h 55 min
